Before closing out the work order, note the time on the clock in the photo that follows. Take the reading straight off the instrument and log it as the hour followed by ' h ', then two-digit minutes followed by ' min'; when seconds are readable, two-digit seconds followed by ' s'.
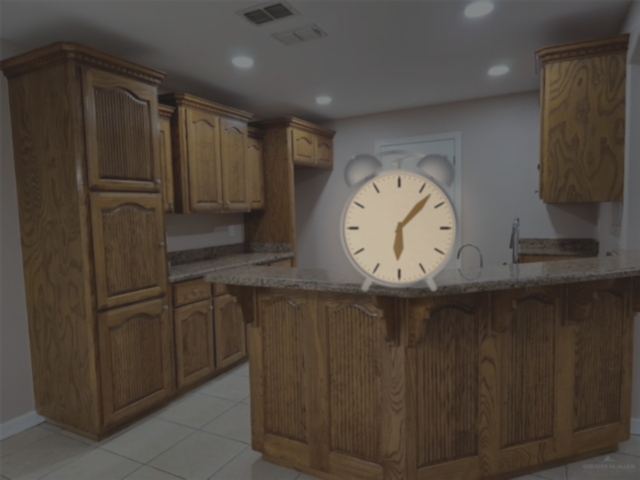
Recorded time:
6 h 07 min
